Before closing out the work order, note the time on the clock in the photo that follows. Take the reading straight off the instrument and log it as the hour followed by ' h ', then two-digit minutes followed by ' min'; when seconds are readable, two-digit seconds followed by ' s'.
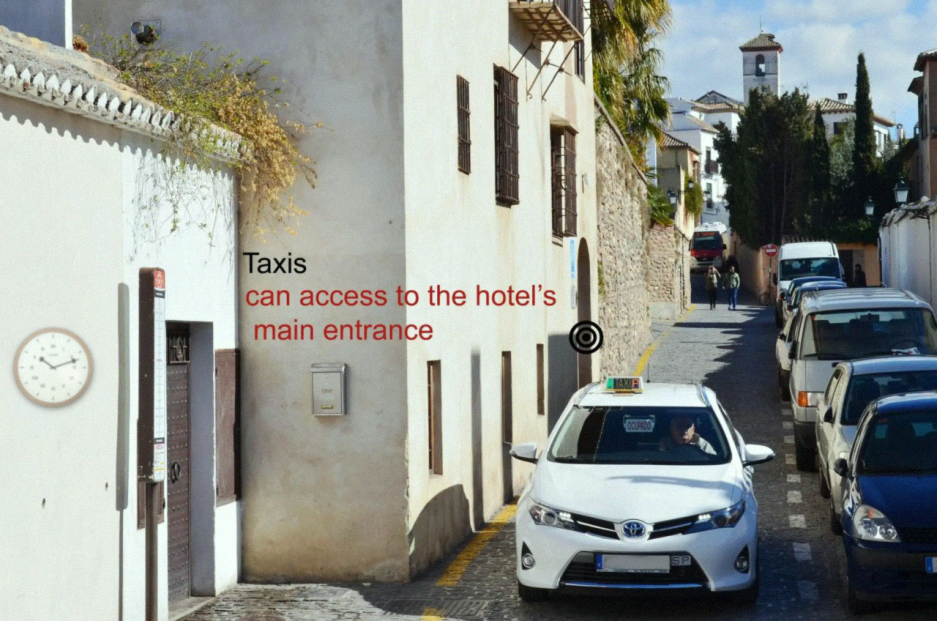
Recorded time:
10 h 12 min
